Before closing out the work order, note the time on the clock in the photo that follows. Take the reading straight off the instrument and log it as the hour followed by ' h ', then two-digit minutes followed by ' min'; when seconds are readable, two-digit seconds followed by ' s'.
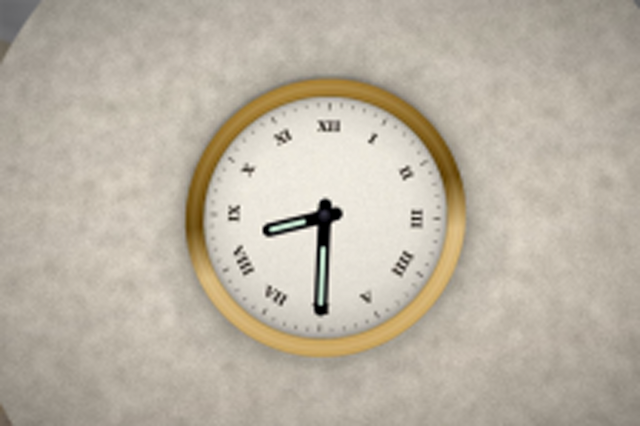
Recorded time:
8 h 30 min
